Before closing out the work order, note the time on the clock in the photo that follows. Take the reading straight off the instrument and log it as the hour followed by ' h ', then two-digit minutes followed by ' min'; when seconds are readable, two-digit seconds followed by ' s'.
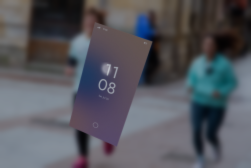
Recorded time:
11 h 08 min
